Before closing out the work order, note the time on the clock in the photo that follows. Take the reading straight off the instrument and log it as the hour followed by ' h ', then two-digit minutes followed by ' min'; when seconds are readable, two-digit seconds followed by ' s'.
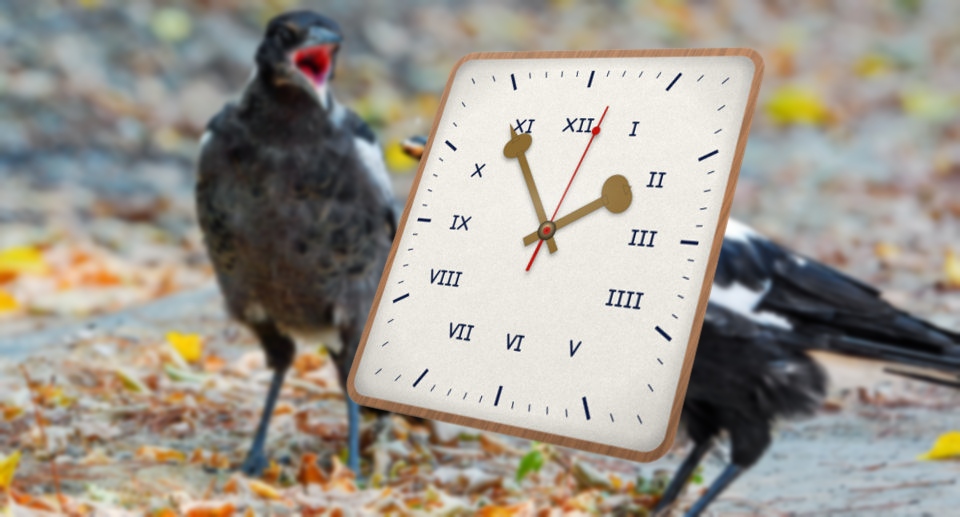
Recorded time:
1 h 54 min 02 s
